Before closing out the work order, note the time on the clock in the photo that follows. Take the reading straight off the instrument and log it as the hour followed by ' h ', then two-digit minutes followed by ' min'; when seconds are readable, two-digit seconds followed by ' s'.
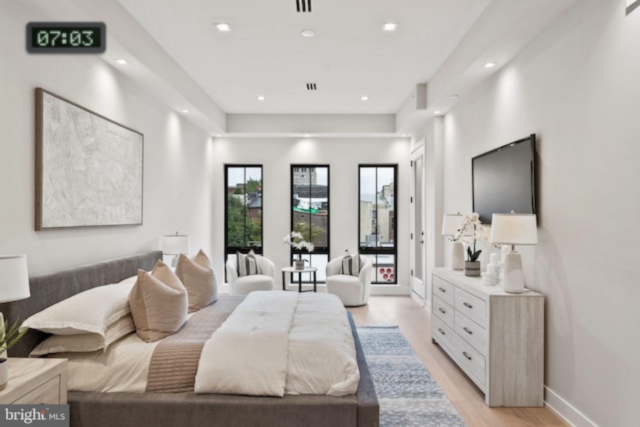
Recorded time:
7 h 03 min
